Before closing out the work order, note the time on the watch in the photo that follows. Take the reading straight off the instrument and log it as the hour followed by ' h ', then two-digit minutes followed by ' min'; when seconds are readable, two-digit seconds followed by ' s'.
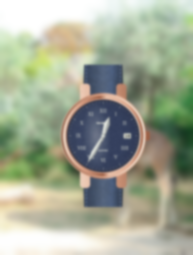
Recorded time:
12 h 35 min
